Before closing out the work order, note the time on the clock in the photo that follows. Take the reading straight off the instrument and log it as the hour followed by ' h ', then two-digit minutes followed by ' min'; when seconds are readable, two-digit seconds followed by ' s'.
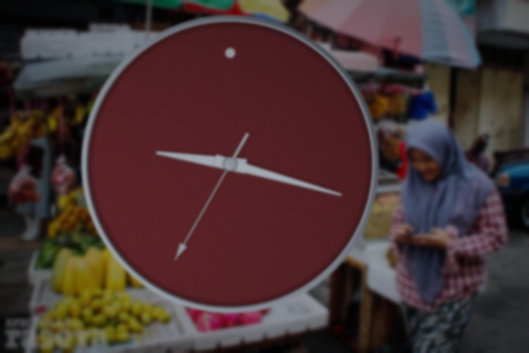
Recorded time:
9 h 17 min 35 s
